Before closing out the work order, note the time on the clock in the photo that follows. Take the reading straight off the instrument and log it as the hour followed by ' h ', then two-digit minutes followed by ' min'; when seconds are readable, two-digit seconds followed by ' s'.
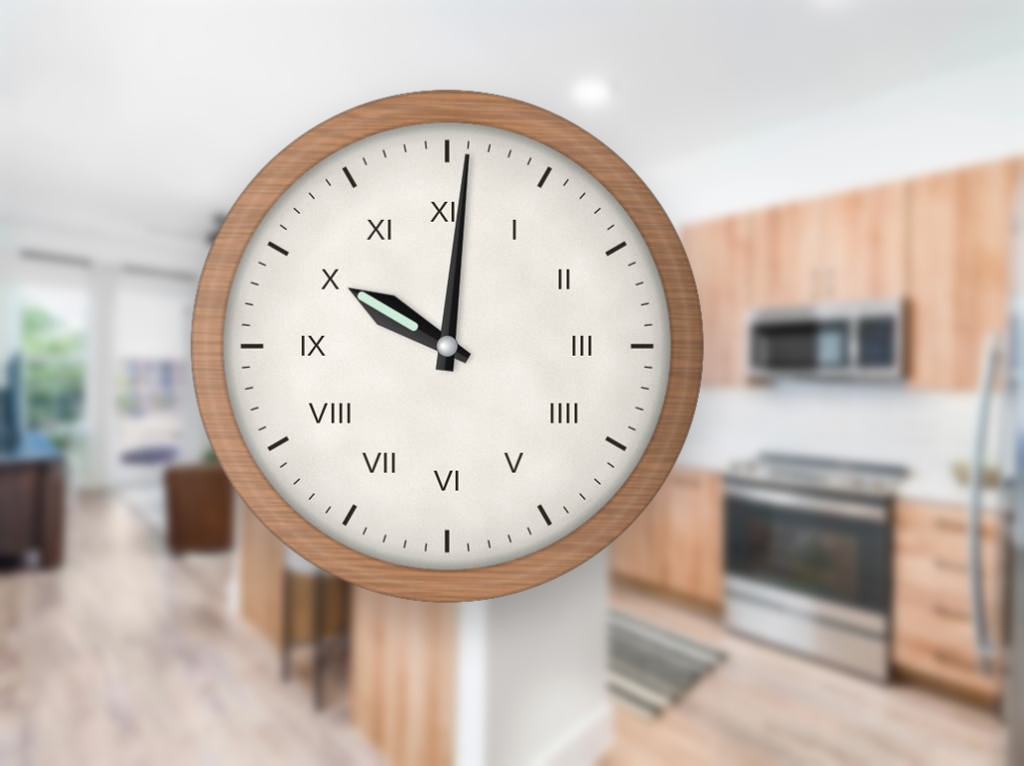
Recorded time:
10 h 01 min
